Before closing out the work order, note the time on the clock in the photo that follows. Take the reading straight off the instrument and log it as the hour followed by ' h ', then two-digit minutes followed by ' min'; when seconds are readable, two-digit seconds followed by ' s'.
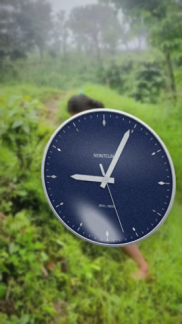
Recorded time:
9 h 04 min 27 s
